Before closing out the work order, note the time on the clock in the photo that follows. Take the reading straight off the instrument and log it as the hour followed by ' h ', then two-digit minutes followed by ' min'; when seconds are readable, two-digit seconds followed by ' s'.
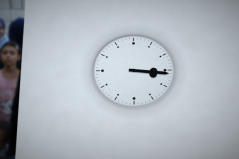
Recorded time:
3 h 16 min
